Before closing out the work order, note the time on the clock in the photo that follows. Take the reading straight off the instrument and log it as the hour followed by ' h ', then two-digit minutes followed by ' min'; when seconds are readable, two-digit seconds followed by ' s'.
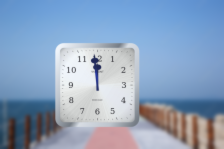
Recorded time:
11 h 59 min
